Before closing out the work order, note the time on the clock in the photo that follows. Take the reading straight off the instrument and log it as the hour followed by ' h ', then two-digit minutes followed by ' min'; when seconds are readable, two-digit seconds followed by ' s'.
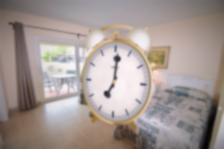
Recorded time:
7 h 01 min
